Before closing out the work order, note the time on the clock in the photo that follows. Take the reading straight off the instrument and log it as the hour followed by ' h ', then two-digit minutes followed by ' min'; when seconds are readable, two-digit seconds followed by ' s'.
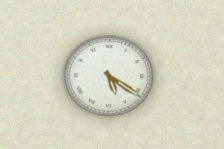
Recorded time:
5 h 21 min
